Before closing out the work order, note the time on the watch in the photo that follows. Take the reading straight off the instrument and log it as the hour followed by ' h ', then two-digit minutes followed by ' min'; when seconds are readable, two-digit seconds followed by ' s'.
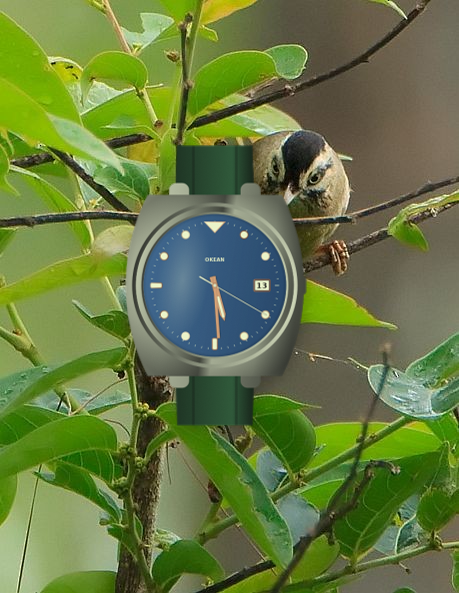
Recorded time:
5 h 29 min 20 s
